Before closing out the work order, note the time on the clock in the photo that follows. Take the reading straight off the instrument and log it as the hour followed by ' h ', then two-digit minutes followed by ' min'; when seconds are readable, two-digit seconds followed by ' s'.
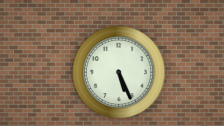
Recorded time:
5 h 26 min
